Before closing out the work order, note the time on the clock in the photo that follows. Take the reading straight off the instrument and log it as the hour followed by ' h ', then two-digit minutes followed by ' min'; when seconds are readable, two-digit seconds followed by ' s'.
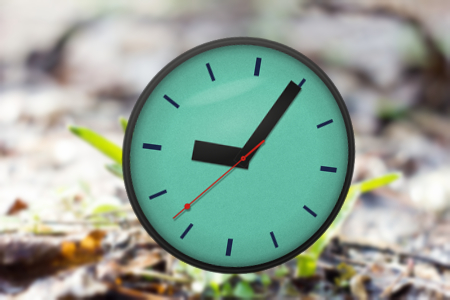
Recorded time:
9 h 04 min 37 s
